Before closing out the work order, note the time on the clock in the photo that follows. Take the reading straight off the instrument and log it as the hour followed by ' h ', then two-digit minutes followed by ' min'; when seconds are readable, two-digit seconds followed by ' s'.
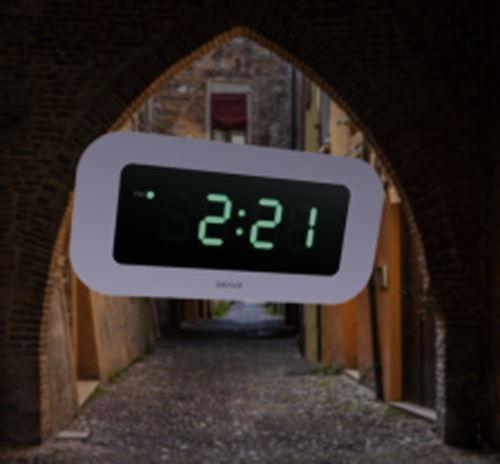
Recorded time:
2 h 21 min
